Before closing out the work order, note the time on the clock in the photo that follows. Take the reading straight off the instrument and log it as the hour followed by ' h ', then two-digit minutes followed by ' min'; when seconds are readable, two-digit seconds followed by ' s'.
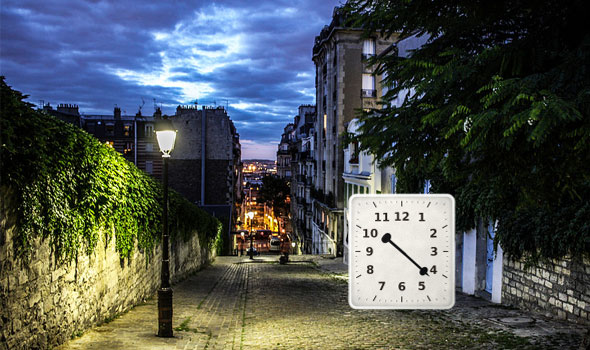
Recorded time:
10 h 22 min
